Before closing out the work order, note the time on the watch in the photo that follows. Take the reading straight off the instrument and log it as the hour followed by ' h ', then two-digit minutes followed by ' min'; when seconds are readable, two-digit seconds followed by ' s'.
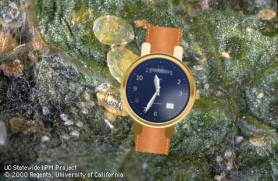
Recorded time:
11 h 34 min
